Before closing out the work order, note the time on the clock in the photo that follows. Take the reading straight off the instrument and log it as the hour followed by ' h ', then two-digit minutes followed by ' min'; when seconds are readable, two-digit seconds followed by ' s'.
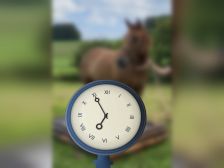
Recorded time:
6 h 55 min
